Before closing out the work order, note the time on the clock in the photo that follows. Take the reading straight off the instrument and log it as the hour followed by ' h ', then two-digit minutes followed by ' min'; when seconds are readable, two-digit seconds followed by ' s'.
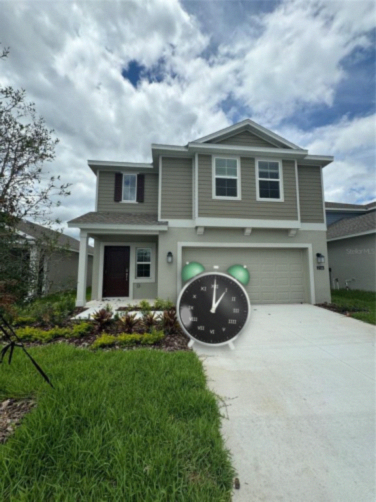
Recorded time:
1 h 00 min
